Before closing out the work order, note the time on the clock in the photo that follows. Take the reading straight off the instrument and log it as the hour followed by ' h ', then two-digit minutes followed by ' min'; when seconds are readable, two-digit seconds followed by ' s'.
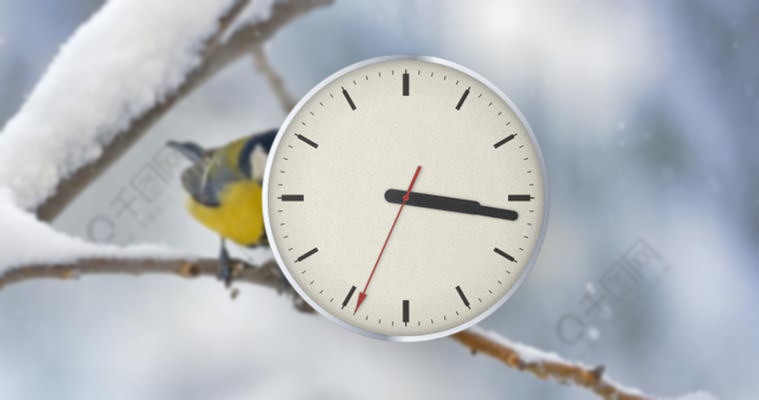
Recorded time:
3 h 16 min 34 s
